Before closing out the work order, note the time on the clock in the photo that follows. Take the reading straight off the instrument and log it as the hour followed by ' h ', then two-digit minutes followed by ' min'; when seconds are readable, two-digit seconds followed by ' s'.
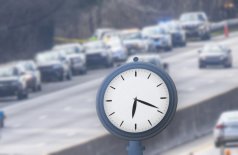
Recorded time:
6 h 19 min
